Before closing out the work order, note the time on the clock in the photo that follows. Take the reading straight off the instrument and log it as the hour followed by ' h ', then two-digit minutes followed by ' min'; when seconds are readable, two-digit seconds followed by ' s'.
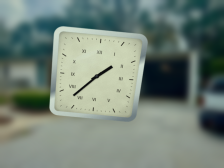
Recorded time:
1 h 37 min
